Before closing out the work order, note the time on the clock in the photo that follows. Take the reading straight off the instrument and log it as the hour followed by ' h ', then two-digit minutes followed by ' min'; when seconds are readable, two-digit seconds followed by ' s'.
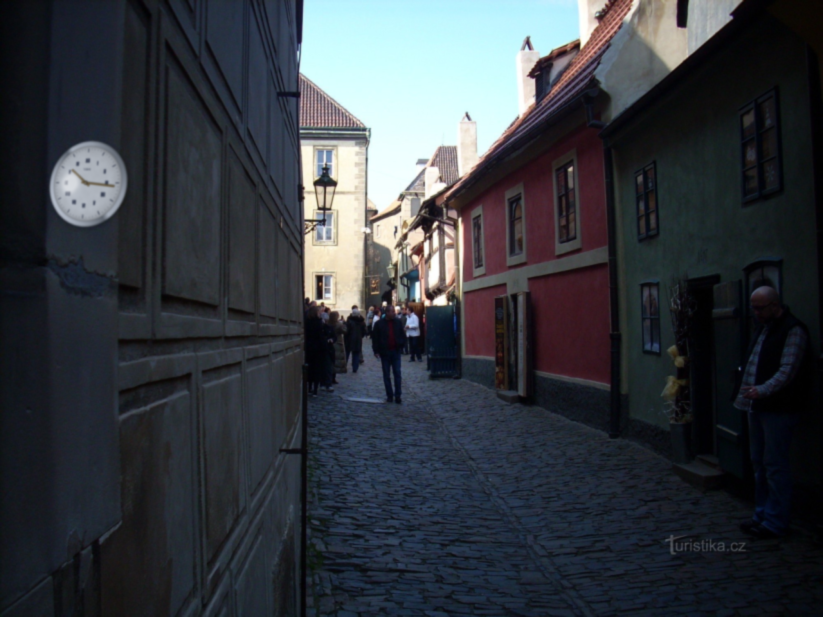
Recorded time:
10 h 16 min
